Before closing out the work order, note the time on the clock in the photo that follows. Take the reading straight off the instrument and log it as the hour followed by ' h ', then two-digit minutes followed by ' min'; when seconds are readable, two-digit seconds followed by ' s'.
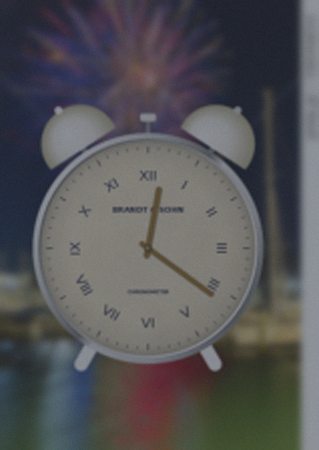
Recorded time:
12 h 21 min
